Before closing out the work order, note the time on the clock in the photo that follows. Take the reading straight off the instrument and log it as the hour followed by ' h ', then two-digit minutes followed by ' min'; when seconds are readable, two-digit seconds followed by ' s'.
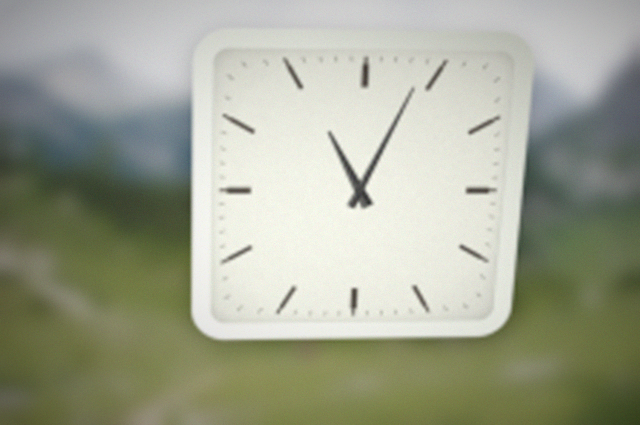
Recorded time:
11 h 04 min
